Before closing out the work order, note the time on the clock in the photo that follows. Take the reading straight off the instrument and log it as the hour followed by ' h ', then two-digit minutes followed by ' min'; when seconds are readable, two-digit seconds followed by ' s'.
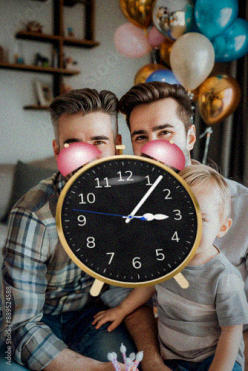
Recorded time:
3 h 06 min 47 s
